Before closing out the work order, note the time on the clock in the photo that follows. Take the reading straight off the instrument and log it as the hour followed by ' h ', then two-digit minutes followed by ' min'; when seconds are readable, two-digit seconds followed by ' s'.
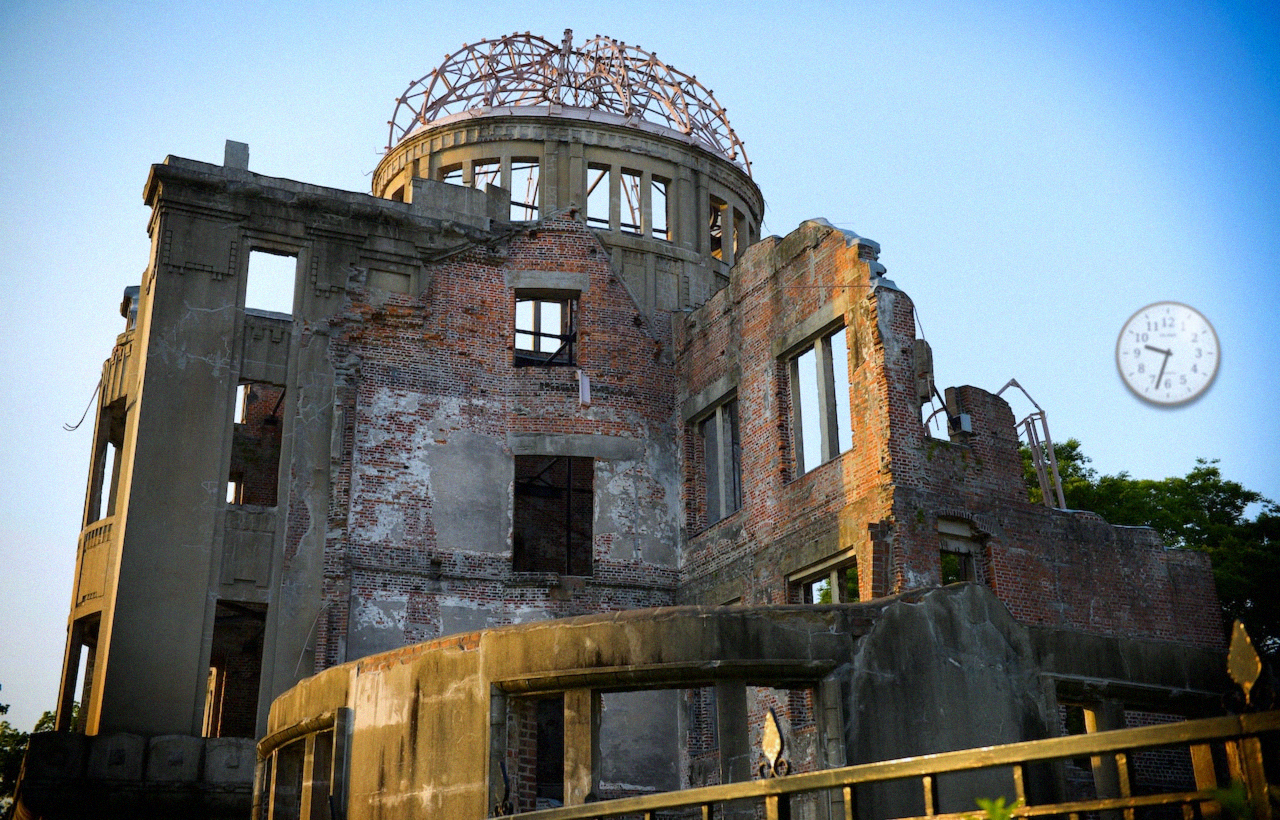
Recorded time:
9 h 33 min
